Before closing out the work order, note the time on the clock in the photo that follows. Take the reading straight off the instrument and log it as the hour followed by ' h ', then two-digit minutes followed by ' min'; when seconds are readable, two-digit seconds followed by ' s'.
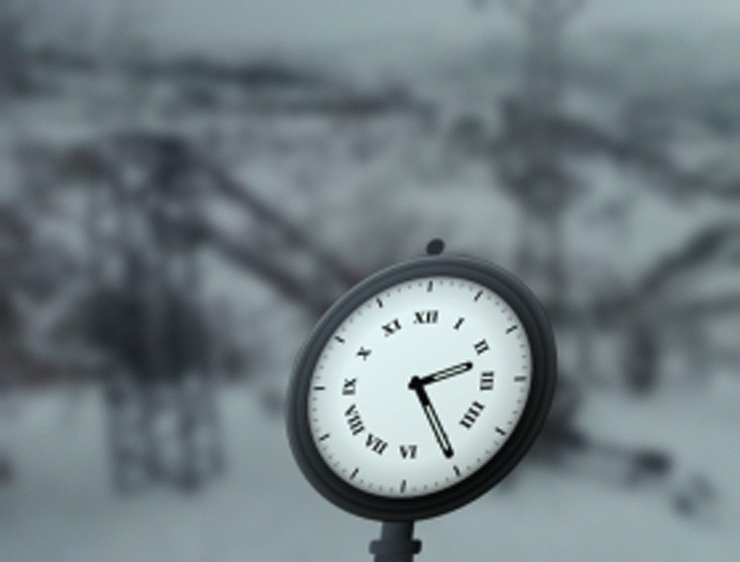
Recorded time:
2 h 25 min
